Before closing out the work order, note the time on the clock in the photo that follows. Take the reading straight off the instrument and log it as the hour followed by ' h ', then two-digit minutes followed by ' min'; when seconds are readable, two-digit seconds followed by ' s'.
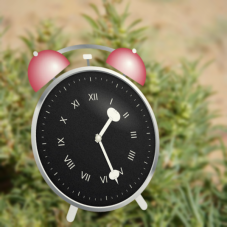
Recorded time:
1 h 27 min
